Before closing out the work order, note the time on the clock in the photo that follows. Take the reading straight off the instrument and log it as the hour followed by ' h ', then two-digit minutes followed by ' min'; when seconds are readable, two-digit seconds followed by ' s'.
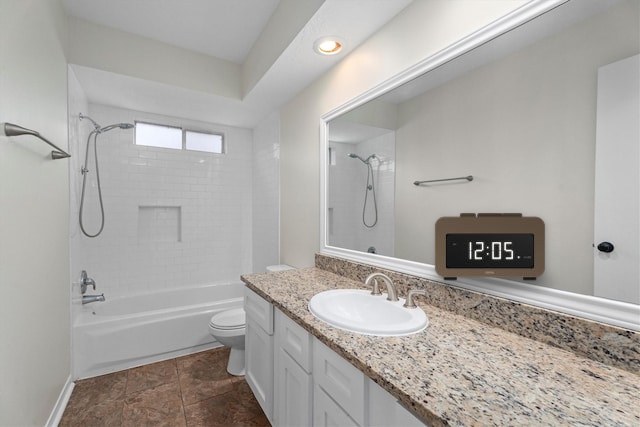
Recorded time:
12 h 05 min
